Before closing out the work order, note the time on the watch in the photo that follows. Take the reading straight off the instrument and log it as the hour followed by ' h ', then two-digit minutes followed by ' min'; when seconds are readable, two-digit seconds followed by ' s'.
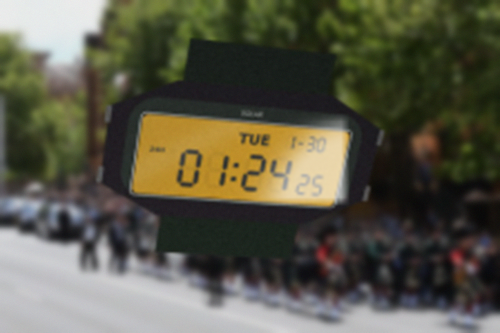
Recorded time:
1 h 24 min 25 s
